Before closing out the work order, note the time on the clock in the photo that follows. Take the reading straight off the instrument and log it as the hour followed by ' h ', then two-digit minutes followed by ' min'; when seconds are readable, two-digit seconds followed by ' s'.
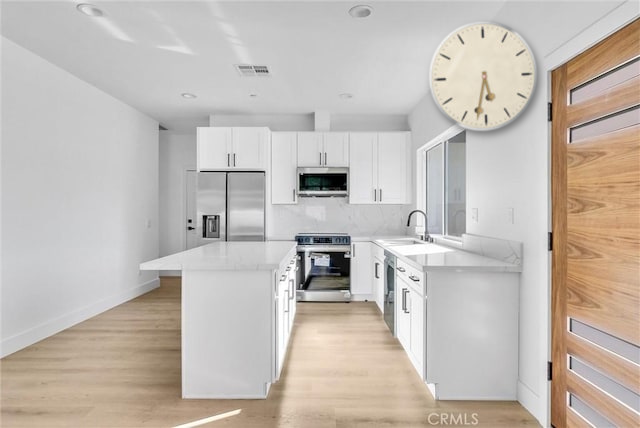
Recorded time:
5 h 32 min
